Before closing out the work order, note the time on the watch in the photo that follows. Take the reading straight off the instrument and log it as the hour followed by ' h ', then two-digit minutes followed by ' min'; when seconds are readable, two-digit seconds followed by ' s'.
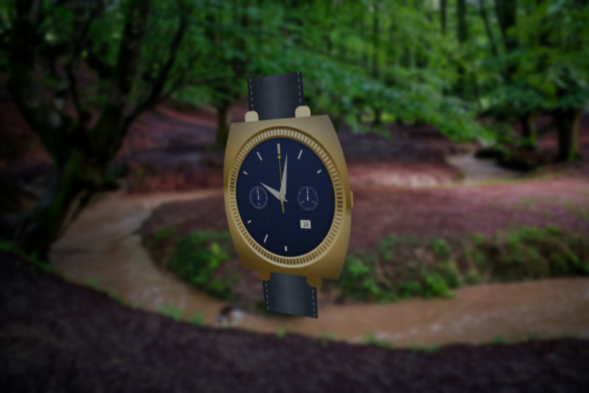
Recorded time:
10 h 02 min
